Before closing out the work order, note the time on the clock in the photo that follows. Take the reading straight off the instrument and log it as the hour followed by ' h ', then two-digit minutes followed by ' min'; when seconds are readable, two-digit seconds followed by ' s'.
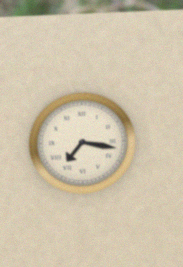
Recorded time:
7 h 17 min
